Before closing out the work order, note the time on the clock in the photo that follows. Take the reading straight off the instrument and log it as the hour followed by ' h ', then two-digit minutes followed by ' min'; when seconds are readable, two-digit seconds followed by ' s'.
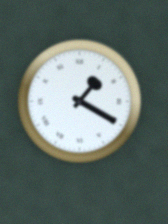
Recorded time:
1 h 20 min
